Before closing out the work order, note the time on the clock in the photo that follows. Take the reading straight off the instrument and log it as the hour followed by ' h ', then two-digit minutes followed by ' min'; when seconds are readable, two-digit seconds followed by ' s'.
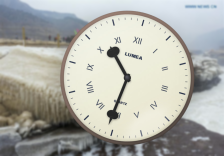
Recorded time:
10 h 31 min
